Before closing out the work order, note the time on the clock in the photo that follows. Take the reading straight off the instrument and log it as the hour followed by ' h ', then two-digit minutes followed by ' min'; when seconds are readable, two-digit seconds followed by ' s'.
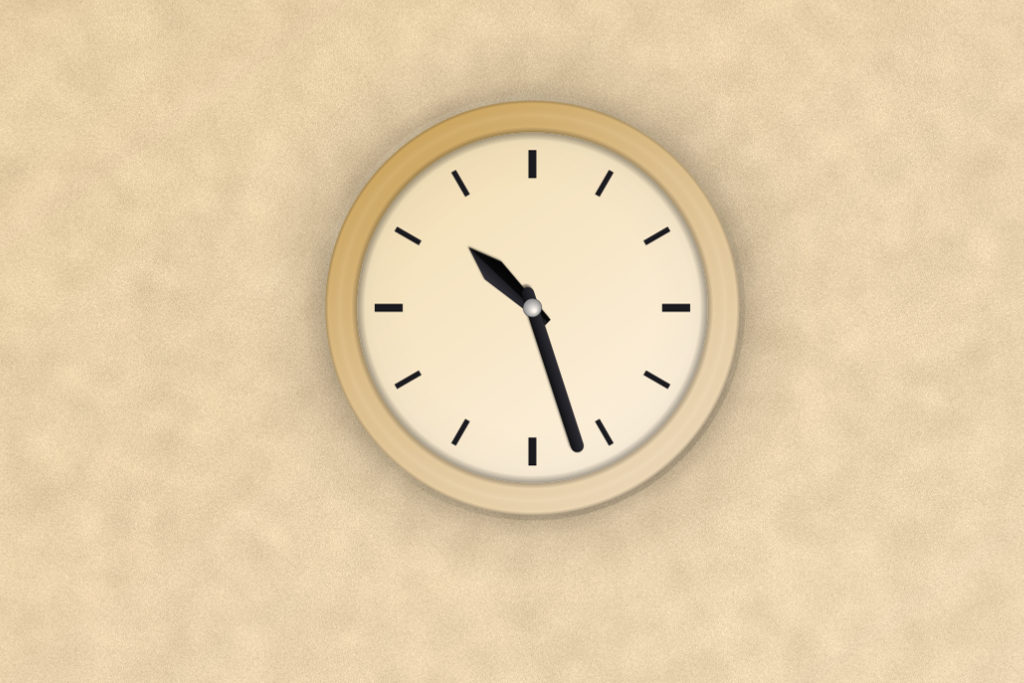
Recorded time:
10 h 27 min
